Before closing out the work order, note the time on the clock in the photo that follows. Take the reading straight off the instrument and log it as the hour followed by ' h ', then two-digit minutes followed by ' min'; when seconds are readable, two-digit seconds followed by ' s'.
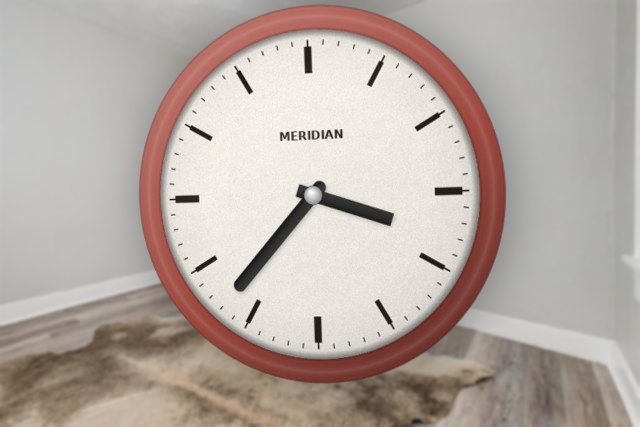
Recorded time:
3 h 37 min
